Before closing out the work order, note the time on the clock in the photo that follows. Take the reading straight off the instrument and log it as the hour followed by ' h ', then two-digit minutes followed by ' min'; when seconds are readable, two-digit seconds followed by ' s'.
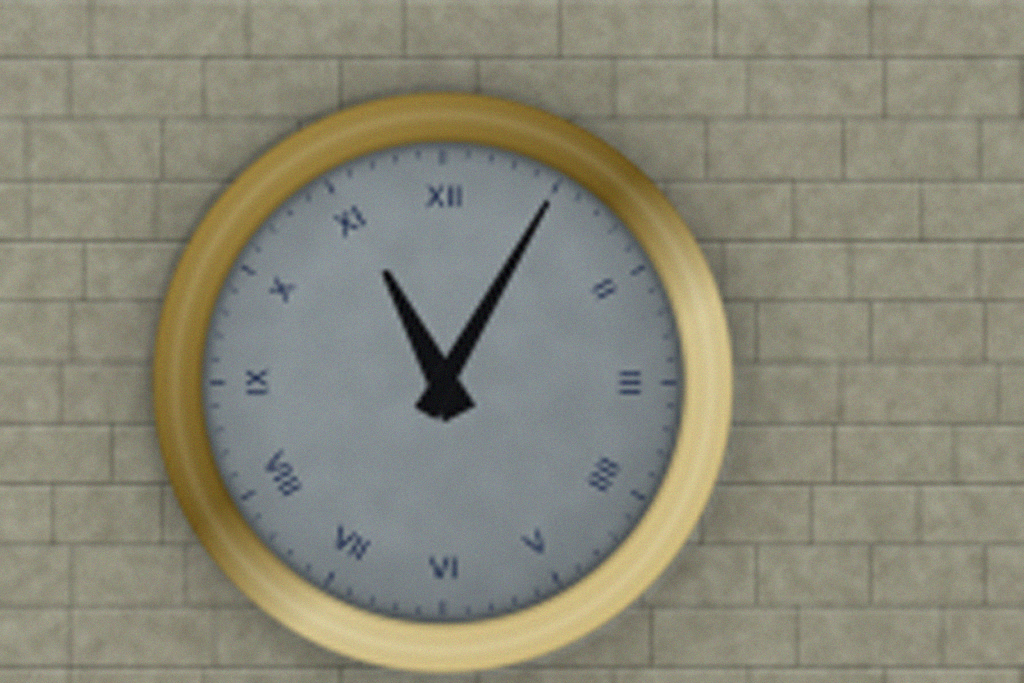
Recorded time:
11 h 05 min
